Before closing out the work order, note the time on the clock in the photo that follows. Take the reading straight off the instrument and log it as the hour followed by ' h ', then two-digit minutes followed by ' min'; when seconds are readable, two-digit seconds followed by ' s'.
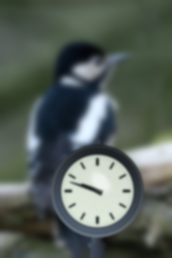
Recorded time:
9 h 48 min
